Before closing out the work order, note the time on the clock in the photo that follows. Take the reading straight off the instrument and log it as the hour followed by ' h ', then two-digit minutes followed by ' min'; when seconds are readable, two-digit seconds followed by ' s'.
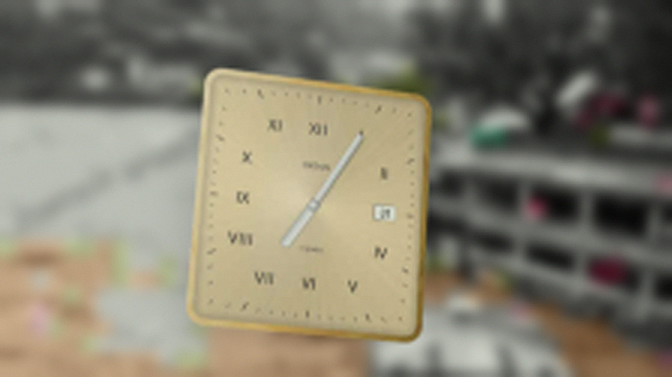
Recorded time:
7 h 05 min
